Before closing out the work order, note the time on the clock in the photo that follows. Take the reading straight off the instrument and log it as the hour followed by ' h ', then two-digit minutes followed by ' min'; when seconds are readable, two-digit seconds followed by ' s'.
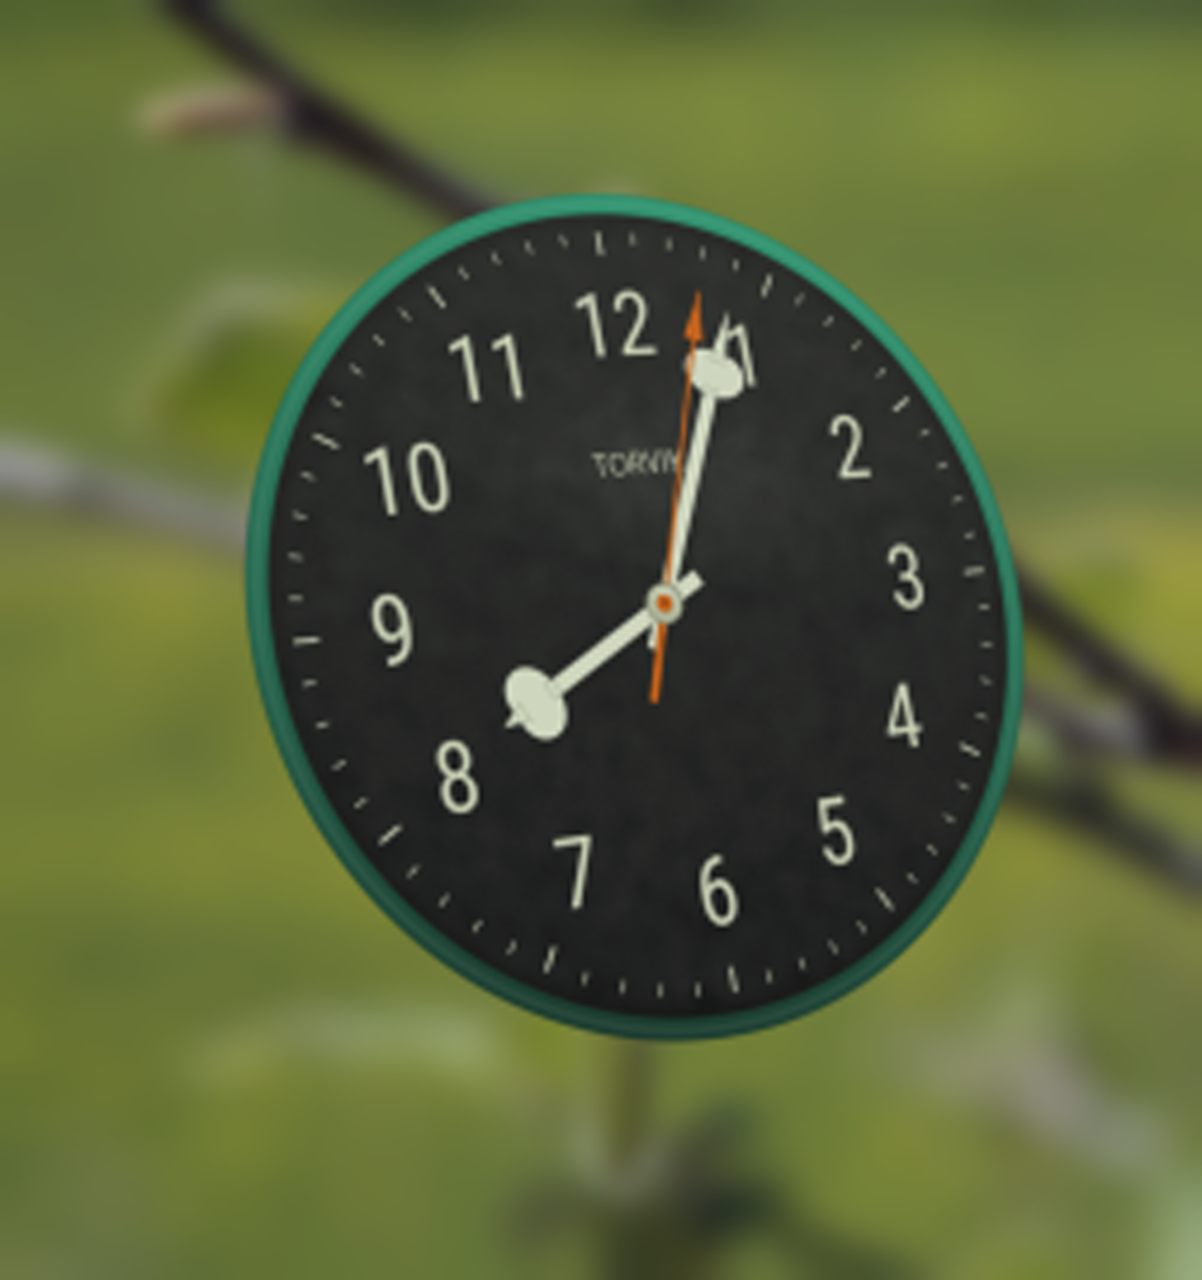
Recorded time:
8 h 04 min 03 s
